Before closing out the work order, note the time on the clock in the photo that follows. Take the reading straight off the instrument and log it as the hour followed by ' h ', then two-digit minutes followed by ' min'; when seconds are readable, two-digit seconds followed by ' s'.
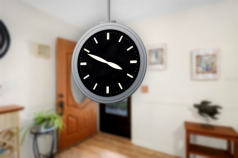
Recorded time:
3 h 49 min
